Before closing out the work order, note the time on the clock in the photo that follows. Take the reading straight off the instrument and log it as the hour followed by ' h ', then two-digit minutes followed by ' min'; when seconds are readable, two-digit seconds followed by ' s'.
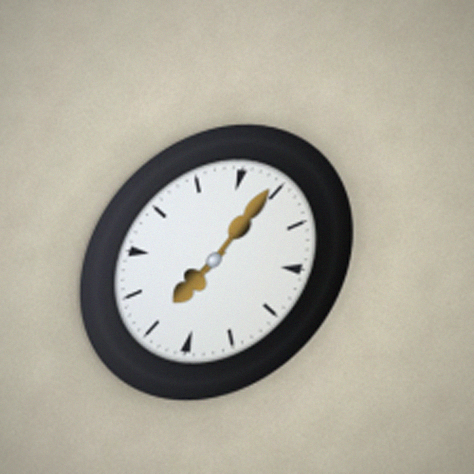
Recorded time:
7 h 04 min
